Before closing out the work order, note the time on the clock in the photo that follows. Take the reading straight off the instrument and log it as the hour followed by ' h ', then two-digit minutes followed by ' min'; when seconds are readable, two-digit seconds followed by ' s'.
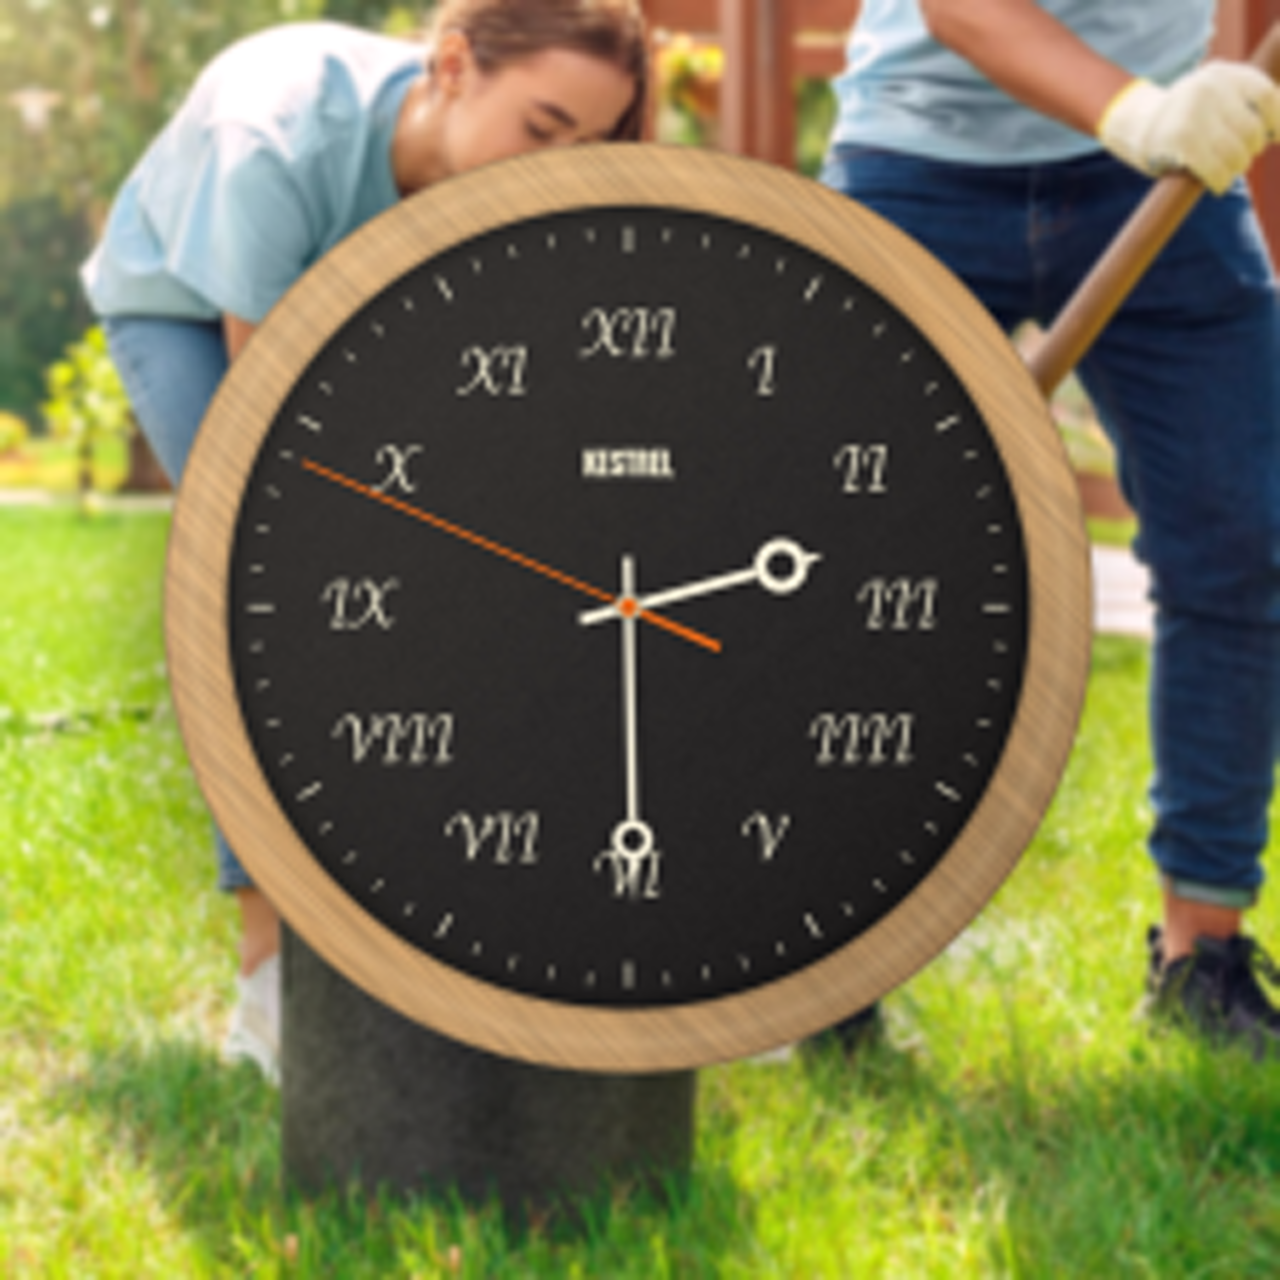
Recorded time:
2 h 29 min 49 s
